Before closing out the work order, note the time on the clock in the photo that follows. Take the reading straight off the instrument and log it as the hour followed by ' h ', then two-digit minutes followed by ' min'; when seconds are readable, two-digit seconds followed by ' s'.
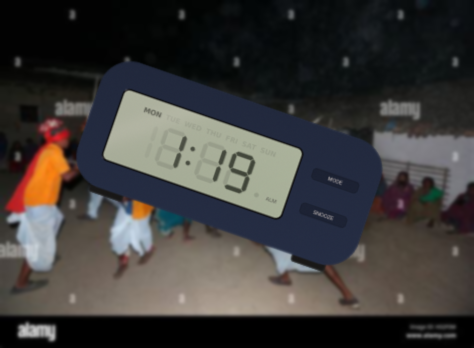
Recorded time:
1 h 19 min
